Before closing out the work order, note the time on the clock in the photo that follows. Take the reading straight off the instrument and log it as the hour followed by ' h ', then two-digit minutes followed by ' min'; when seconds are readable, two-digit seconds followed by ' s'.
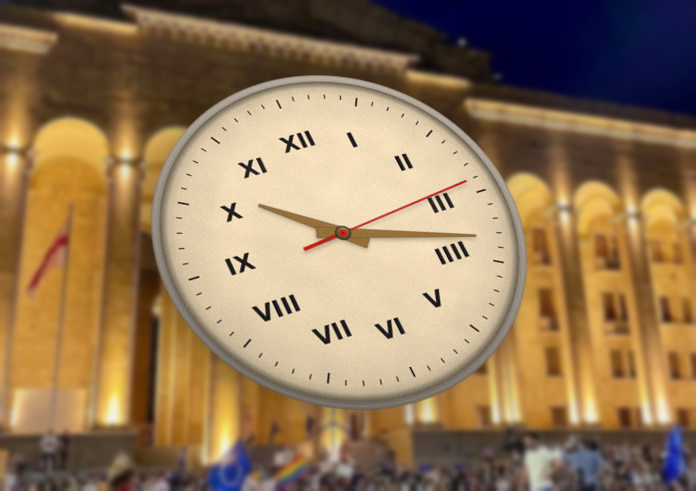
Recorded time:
10 h 18 min 14 s
